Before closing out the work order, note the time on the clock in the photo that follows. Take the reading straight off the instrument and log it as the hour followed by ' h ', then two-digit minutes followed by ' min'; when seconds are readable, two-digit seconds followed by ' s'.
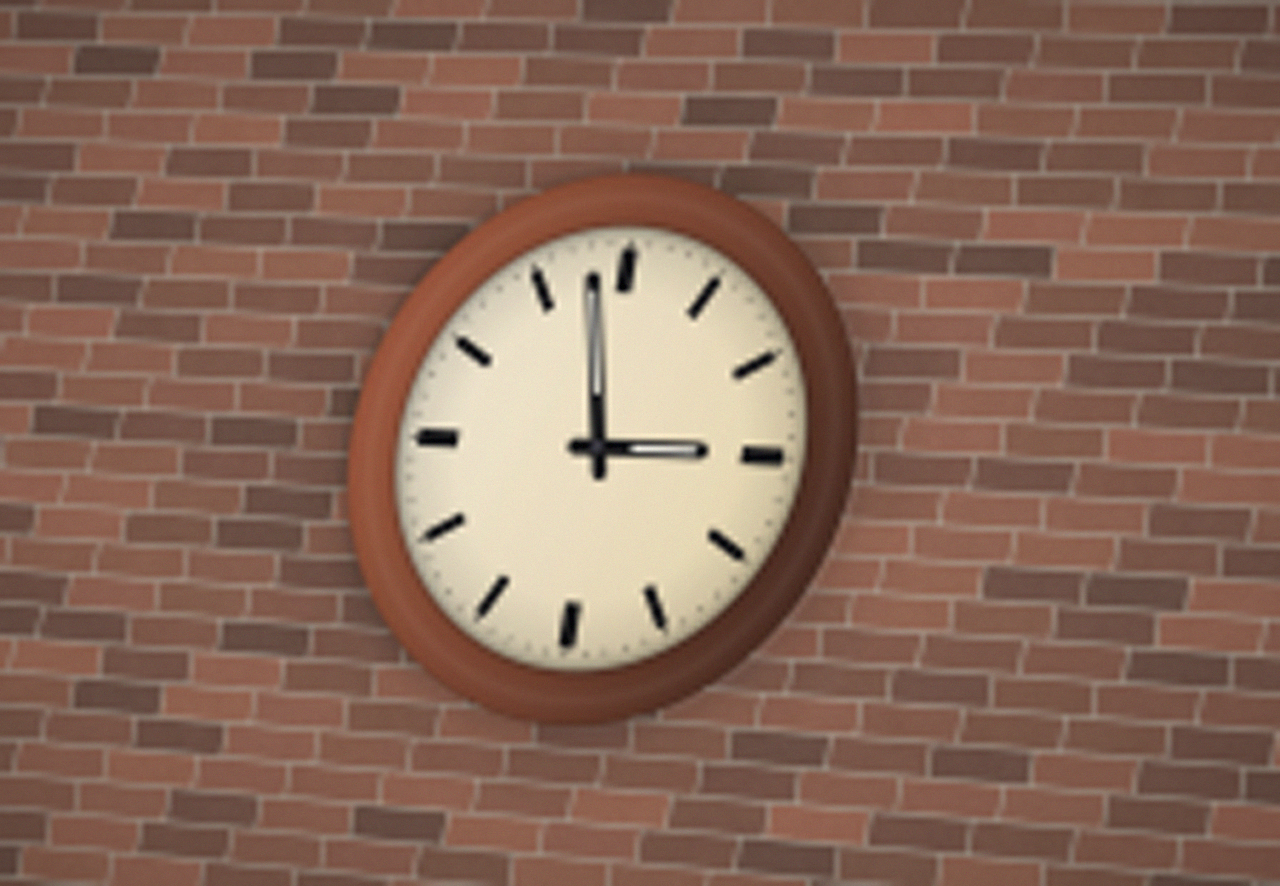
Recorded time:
2 h 58 min
